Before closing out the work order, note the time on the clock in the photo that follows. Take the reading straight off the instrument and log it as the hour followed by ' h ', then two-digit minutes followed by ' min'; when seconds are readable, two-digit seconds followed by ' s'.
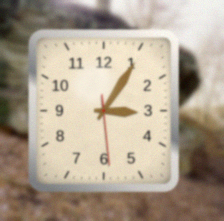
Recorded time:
3 h 05 min 29 s
